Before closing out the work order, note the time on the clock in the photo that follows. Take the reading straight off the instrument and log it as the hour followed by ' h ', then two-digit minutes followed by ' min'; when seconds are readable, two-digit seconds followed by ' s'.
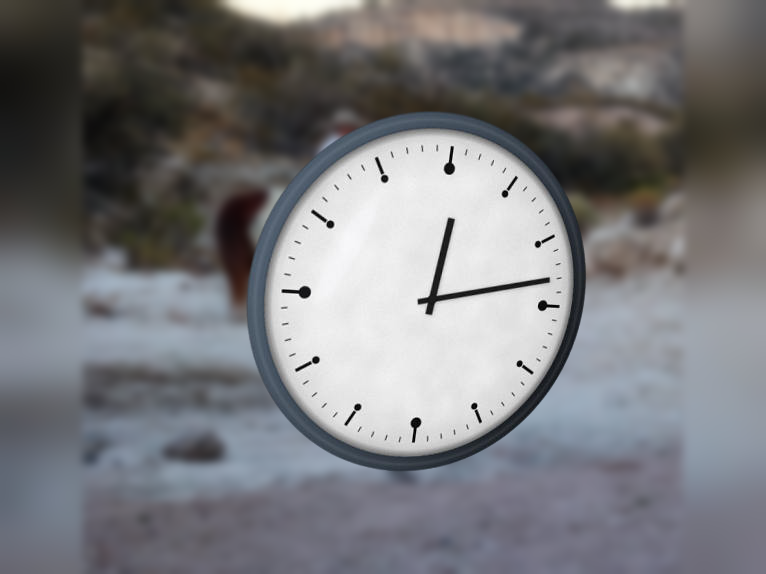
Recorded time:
12 h 13 min
